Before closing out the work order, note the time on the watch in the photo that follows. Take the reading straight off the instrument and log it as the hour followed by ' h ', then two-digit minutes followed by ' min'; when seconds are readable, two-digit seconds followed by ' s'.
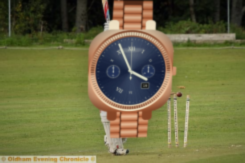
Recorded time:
3 h 56 min
